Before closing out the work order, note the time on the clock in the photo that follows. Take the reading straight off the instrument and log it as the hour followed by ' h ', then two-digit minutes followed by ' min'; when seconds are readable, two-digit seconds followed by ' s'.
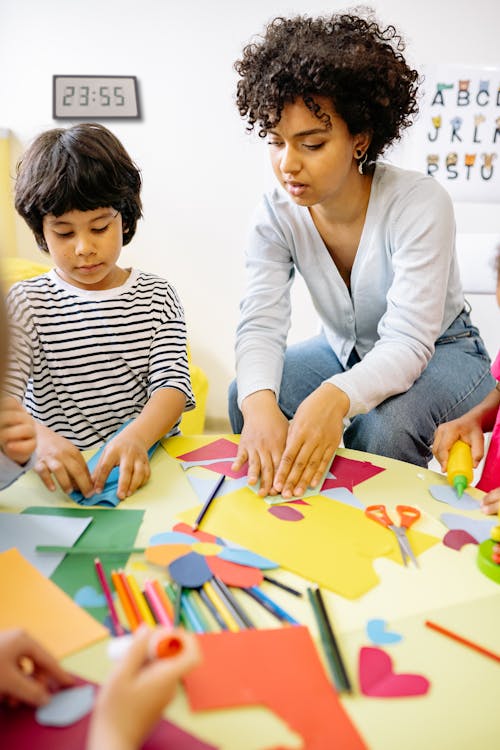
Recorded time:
23 h 55 min
